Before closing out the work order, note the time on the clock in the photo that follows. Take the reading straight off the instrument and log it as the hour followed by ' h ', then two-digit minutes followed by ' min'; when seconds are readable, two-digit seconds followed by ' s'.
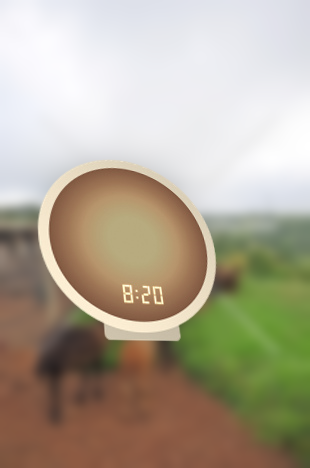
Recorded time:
8 h 20 min
